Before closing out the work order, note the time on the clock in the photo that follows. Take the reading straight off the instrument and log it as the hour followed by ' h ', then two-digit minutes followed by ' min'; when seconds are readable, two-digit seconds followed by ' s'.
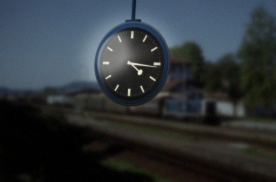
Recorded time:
4 h 16 min
